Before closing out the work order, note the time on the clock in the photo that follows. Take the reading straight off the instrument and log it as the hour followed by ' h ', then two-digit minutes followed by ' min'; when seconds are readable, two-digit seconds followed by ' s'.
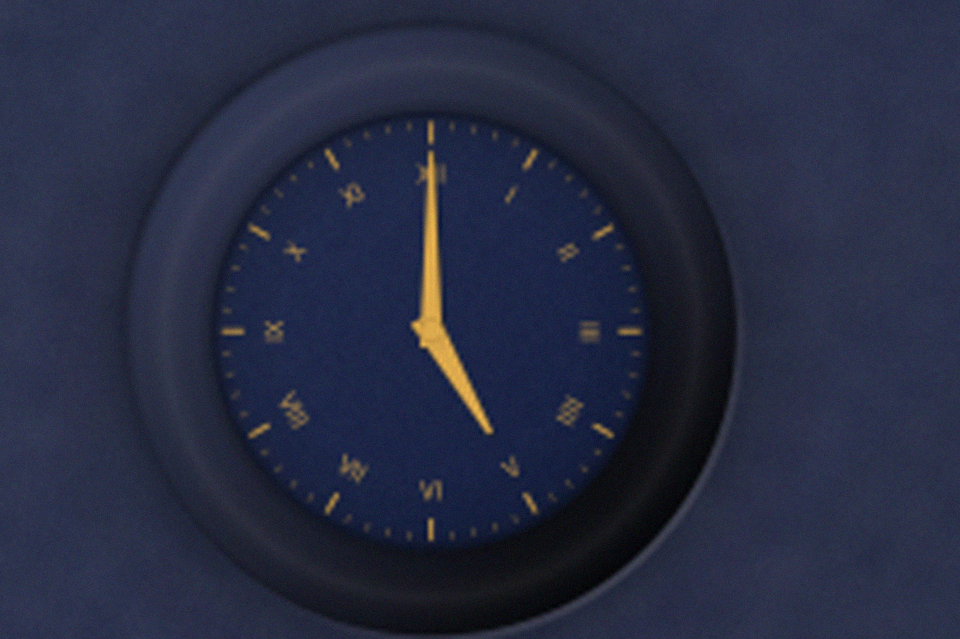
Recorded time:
5 h 00 min
